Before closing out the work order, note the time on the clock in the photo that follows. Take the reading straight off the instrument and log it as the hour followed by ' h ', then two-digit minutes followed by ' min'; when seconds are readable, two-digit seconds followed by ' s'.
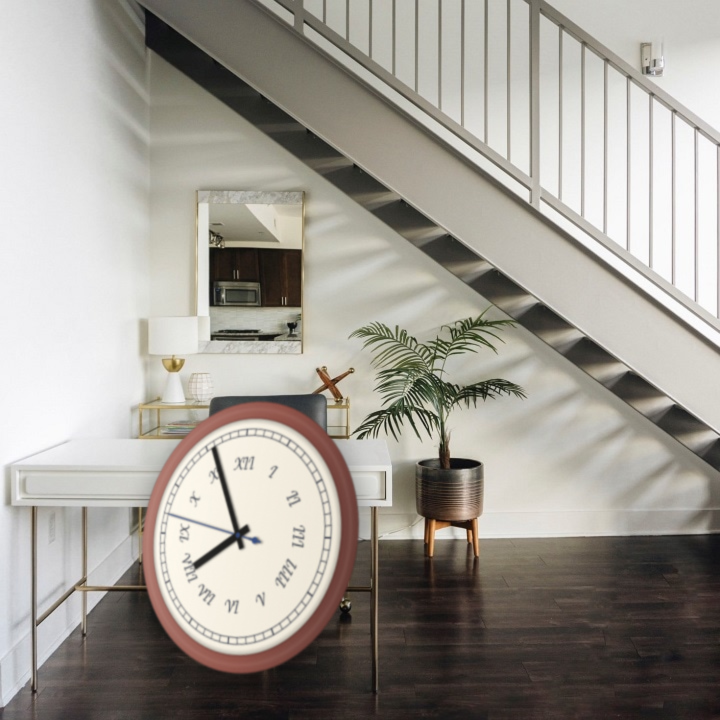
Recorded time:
7 h 55 min 47 s
